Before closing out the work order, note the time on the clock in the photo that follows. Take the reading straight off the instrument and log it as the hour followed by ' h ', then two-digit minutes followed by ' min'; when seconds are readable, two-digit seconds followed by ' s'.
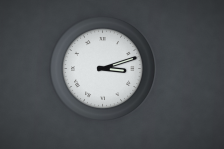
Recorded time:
3 h 12 min
